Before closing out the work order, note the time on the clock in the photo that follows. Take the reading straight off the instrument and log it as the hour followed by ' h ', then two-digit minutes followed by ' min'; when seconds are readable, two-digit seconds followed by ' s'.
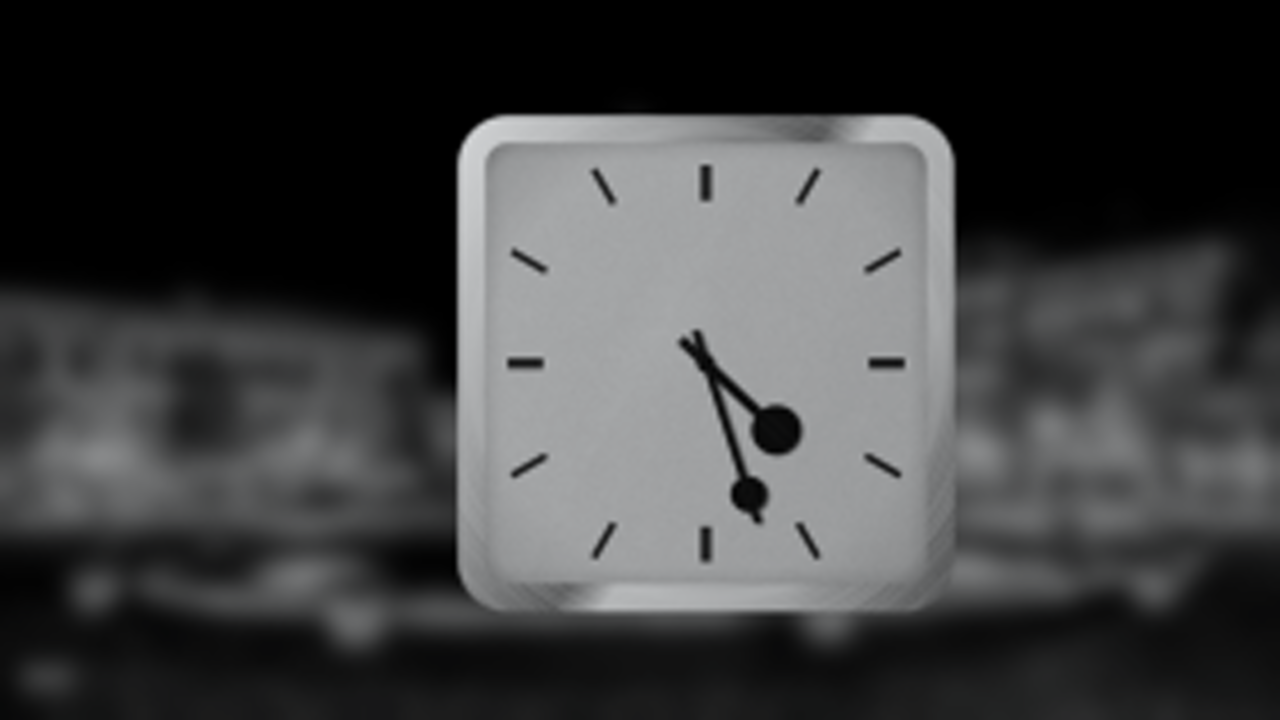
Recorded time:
4 h 27 min
